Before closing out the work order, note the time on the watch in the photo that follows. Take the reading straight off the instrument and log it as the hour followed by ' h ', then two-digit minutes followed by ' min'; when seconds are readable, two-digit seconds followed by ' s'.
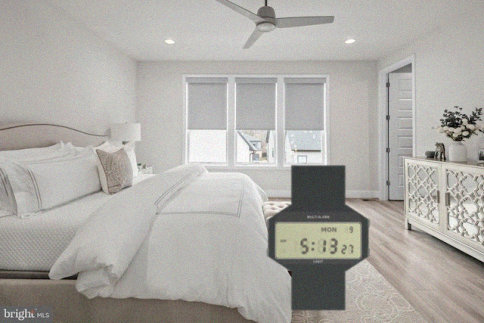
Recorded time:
5 h 13 min 27 s
